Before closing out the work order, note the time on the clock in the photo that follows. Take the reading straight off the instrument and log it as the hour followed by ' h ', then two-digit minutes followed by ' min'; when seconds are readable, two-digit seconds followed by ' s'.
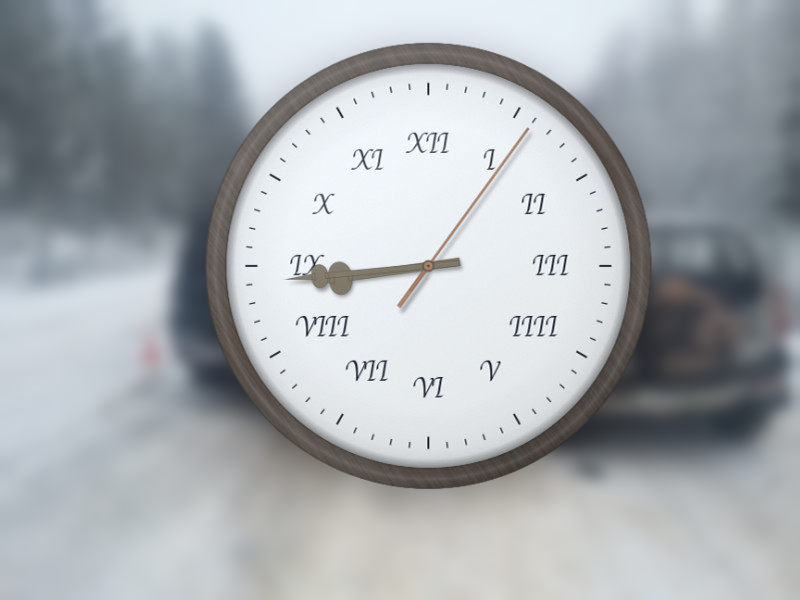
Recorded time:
8 h 44 min 06 s
